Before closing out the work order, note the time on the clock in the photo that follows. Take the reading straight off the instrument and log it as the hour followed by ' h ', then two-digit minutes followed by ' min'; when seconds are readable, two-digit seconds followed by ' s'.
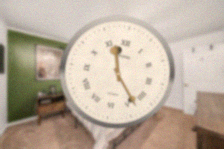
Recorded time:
11 h 23 min
